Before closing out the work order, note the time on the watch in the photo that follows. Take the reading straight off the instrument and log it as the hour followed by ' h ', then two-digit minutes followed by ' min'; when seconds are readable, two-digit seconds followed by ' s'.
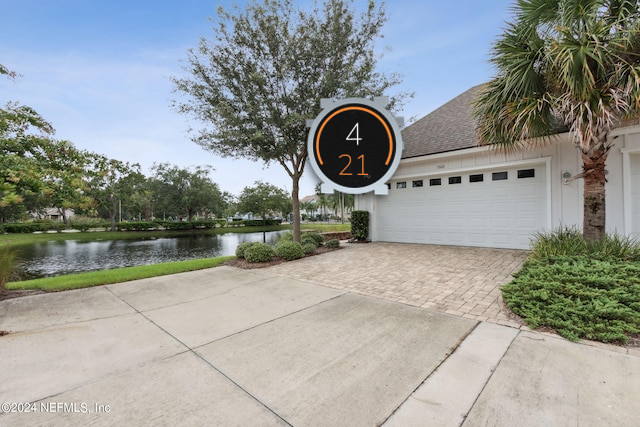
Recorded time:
4 h 21 min
